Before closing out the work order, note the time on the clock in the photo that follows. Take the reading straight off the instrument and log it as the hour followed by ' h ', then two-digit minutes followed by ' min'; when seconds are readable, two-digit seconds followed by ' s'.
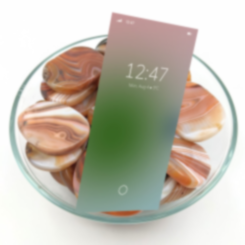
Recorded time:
12 h 47 min
